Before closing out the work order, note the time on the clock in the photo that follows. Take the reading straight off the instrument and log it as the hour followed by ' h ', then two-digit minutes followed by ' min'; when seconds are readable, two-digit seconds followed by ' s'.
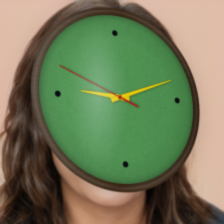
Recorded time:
9 h 11 min 49 s
